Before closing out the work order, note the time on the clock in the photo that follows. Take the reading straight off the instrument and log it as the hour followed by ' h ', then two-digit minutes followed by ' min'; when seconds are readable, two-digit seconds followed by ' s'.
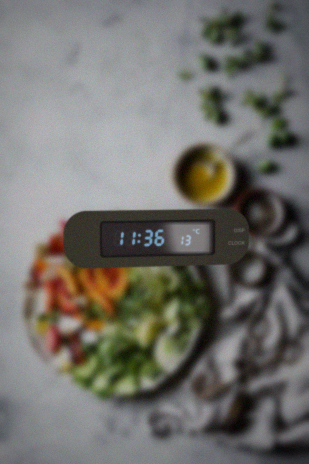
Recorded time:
11 h 36 min
